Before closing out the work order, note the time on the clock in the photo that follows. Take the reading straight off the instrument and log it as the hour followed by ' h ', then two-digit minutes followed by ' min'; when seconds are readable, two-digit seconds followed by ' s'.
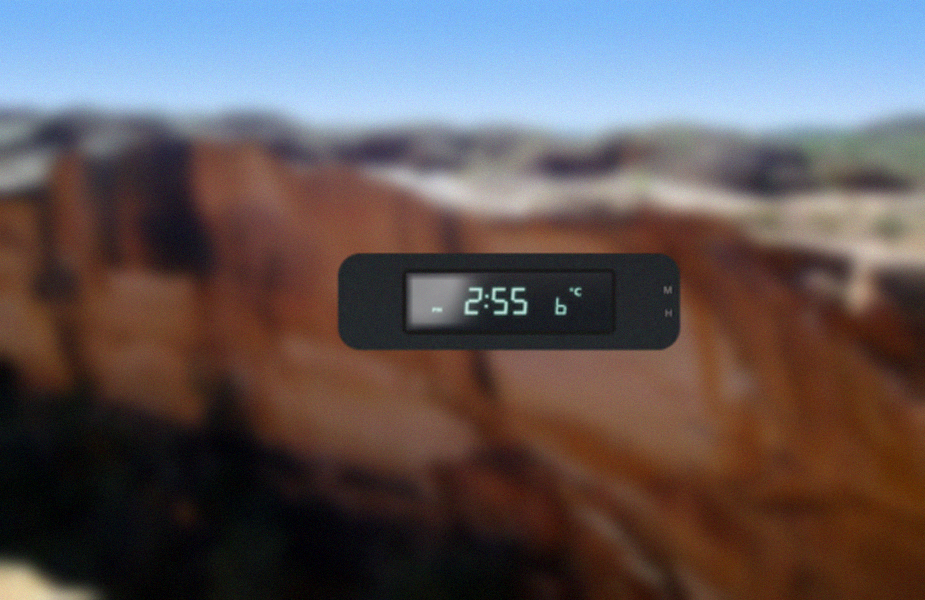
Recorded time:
2 h 55 min
